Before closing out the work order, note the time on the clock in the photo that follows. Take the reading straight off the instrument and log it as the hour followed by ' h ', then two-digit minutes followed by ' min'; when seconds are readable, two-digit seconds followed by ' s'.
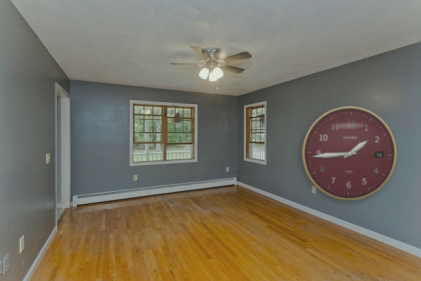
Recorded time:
1 h 44 min
